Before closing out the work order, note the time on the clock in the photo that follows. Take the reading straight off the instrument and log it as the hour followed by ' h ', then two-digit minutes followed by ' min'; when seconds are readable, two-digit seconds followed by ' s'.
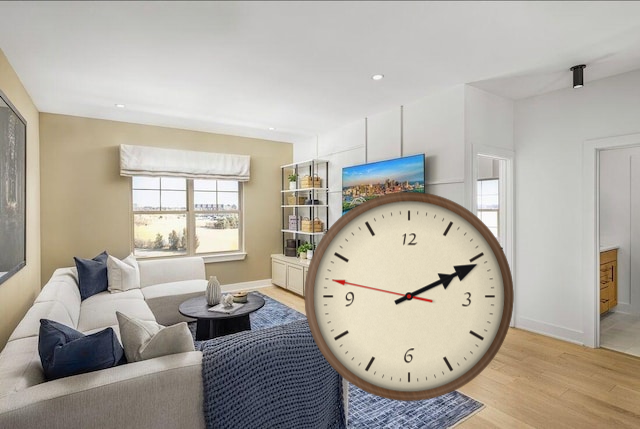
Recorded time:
2 h 10 min 47 s
